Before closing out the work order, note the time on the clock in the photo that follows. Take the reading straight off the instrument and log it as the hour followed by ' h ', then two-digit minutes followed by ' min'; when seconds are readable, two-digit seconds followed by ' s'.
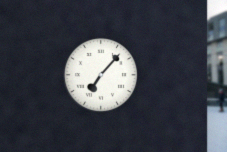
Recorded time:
7 h 07 min
